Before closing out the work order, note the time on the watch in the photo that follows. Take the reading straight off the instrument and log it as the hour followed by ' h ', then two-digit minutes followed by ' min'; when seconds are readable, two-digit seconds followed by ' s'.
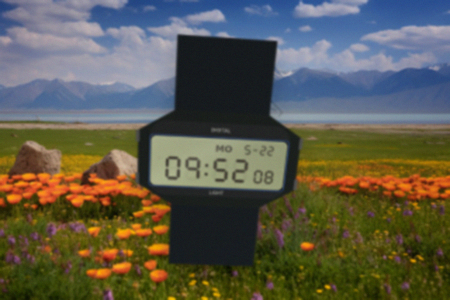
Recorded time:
9 h 52 min 08 s
